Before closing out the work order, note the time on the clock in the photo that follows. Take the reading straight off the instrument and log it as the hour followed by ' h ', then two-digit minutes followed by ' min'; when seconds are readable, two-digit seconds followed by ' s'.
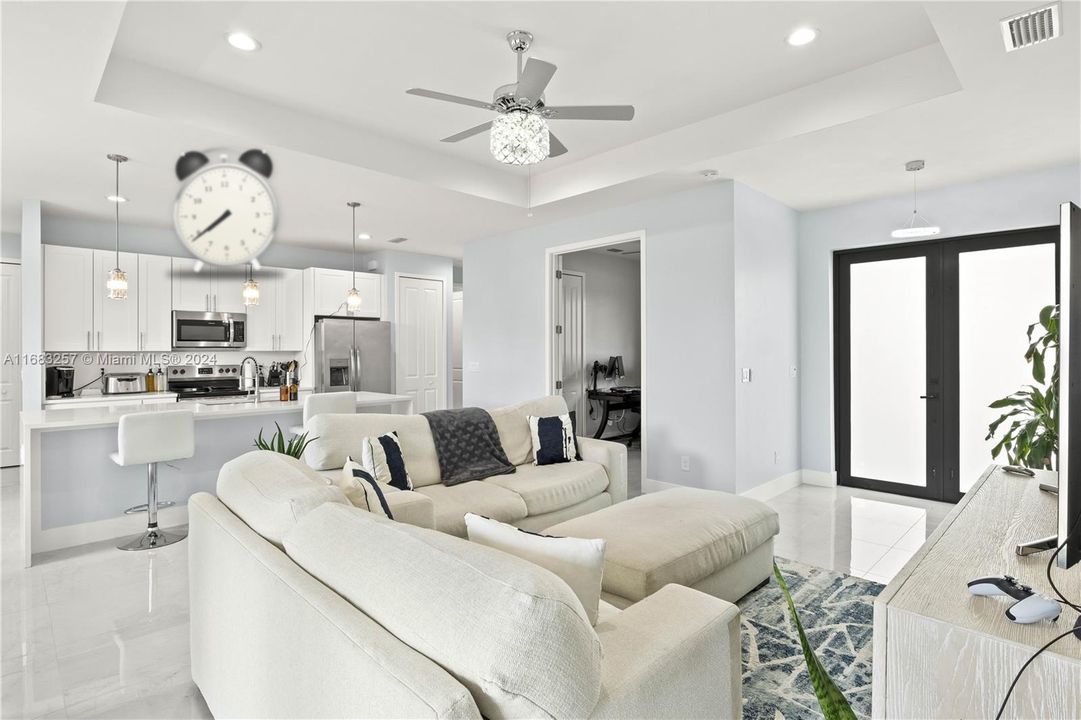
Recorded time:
7 h 39 min
